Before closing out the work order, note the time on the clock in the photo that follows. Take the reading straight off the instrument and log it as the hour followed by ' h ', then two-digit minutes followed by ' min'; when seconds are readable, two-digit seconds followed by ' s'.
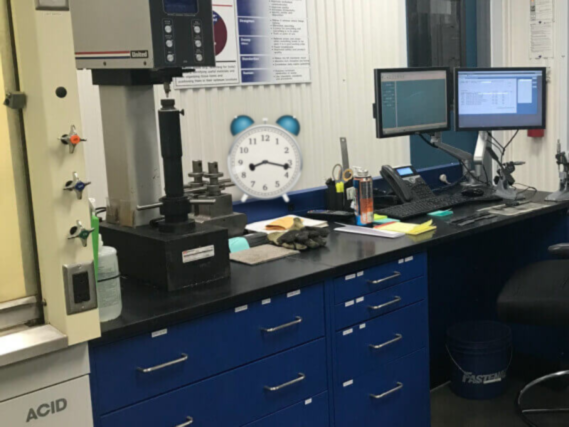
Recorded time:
8 h 17 min
